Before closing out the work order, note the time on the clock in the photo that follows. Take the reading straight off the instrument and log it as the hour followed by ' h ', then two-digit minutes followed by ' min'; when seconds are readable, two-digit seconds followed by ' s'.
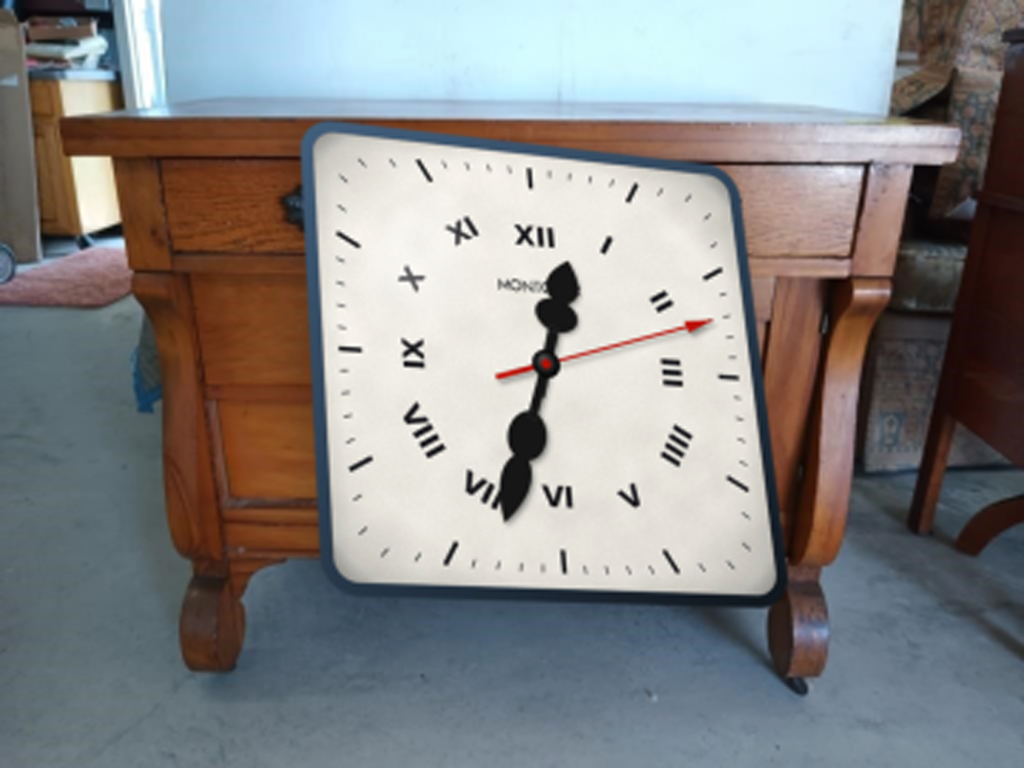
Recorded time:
12 h 33 min 12 s
